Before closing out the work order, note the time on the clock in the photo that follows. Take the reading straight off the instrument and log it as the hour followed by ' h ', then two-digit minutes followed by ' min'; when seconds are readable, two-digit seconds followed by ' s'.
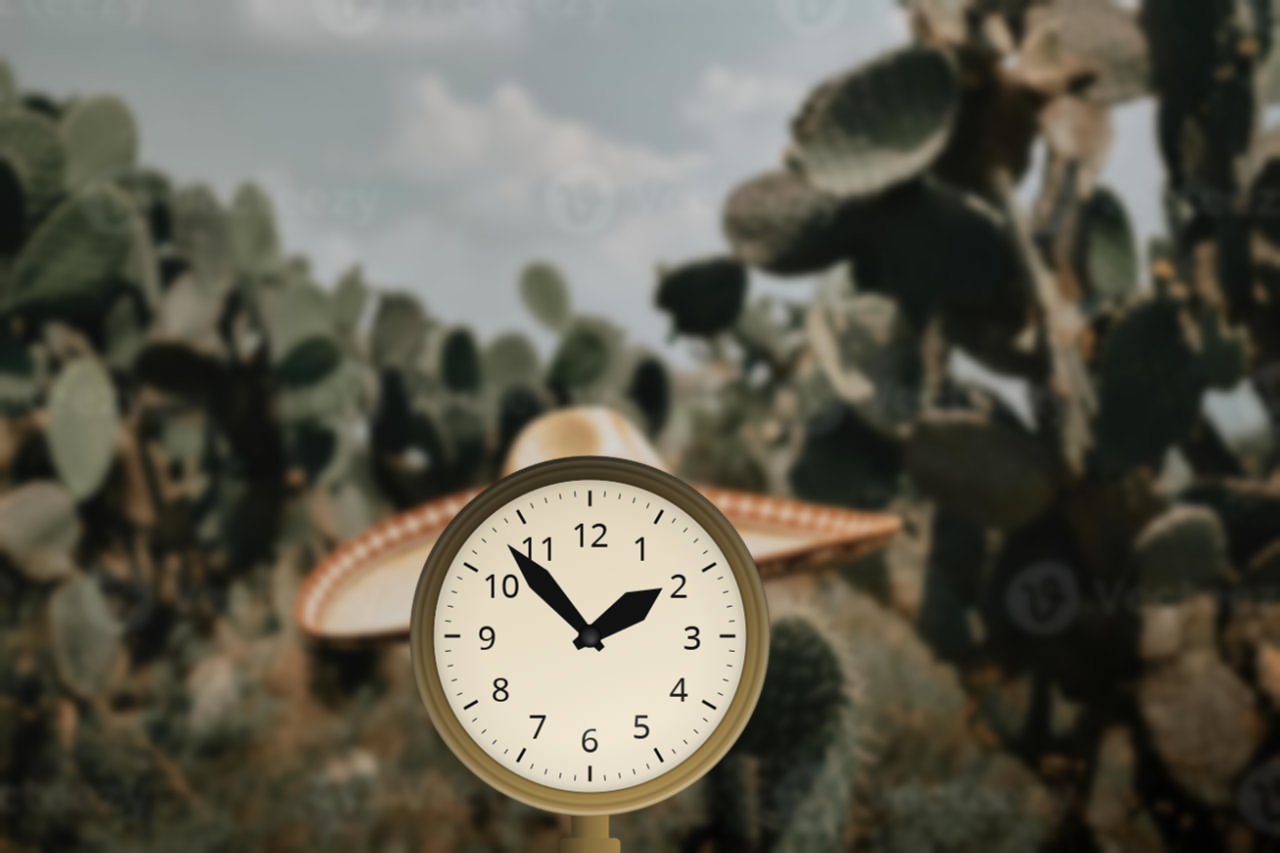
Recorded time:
1 h 53 min
